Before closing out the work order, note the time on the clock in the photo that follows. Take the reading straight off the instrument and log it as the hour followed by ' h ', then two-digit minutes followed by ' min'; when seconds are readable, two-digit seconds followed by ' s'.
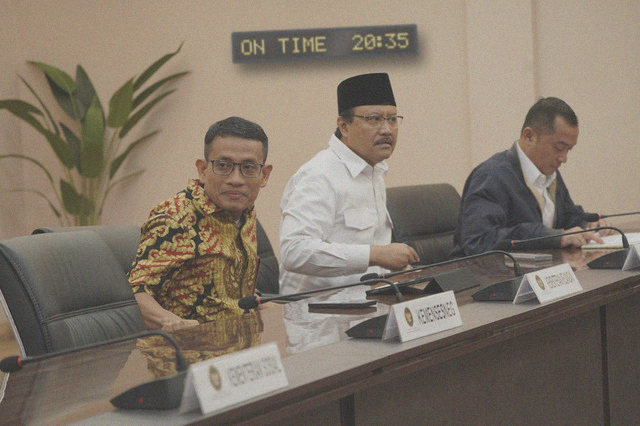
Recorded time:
20 h 35 min
